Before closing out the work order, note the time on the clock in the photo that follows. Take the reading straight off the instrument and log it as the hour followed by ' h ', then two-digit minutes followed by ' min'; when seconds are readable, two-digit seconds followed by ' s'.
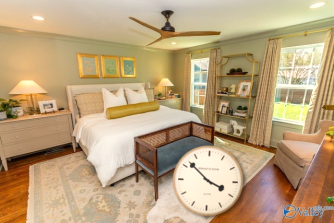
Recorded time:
3 h 52 min
